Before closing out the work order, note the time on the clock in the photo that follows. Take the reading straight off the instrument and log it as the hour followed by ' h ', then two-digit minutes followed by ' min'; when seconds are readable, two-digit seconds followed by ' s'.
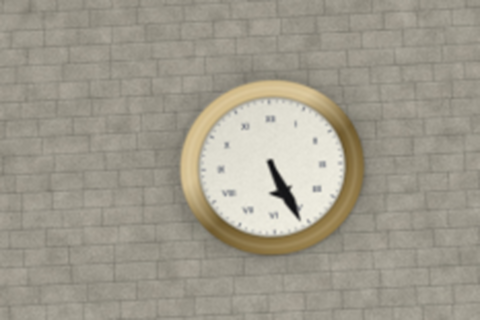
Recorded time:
5 h 26 min
